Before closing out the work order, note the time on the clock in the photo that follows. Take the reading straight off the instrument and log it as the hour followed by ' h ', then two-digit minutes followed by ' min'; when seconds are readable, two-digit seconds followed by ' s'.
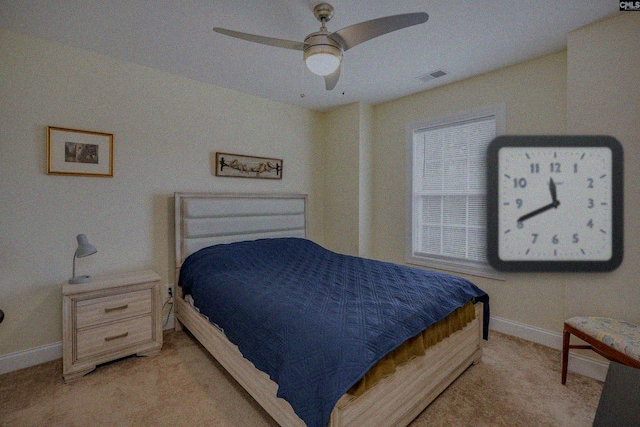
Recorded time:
11 h 41 min
